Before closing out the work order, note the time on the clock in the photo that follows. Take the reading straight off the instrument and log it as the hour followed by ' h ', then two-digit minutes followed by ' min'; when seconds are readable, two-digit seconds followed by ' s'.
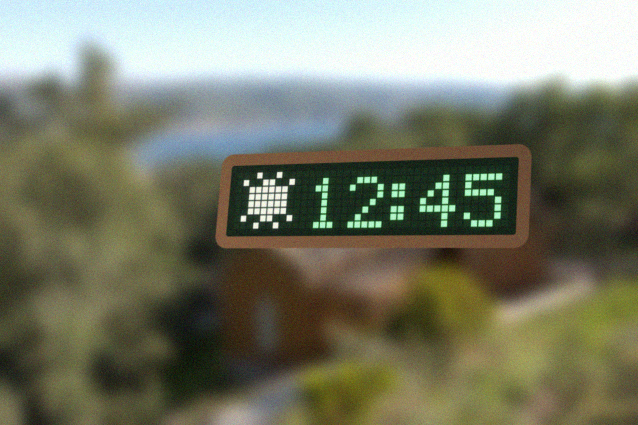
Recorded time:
12 h 45 min
